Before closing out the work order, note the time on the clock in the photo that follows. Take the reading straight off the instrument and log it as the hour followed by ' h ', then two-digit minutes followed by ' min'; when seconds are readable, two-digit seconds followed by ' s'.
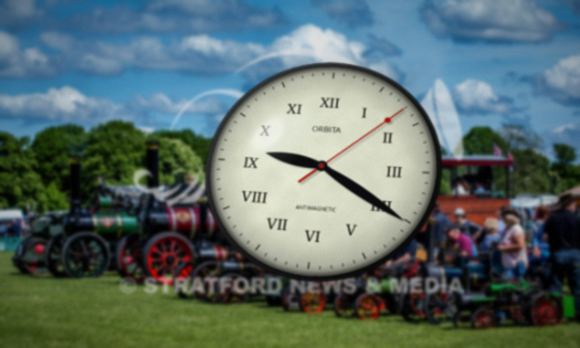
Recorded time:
9 h 20 min 08 s
